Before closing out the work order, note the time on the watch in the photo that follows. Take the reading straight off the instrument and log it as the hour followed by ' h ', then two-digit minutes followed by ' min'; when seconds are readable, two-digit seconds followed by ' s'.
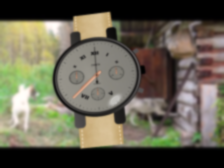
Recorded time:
7 h 38 min
